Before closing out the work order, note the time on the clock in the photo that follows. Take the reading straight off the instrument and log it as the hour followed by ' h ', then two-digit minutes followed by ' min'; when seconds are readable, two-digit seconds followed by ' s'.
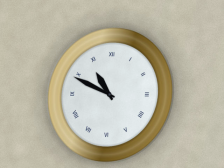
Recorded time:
10 h 49 min
